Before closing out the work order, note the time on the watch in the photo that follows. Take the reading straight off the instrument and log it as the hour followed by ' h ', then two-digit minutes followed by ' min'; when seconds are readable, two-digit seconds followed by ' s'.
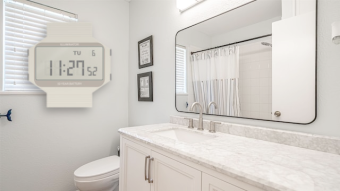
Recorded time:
11 h 27 min 52 s
